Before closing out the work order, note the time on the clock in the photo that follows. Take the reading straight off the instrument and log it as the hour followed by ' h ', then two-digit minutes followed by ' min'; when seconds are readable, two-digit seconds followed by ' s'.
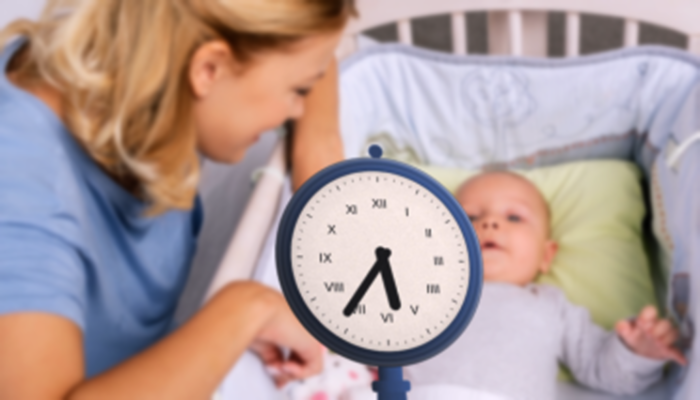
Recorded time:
5 h 36 min
